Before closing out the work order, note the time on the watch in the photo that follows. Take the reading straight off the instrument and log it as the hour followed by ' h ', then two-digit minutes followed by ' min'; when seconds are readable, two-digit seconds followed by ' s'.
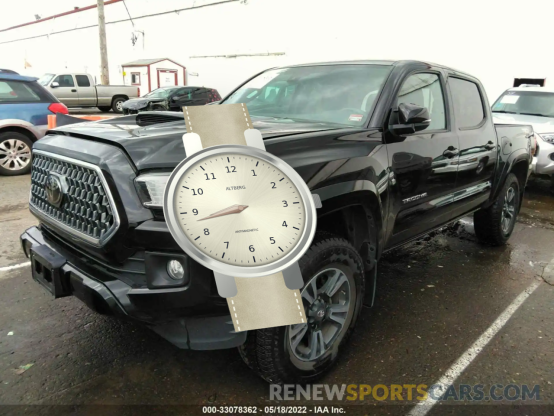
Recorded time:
8 h 43 min
